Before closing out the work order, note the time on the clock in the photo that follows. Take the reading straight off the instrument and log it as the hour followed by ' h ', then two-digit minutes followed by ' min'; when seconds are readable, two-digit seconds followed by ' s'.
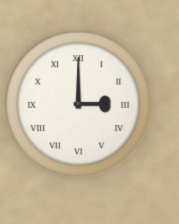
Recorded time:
3 h 00 min
